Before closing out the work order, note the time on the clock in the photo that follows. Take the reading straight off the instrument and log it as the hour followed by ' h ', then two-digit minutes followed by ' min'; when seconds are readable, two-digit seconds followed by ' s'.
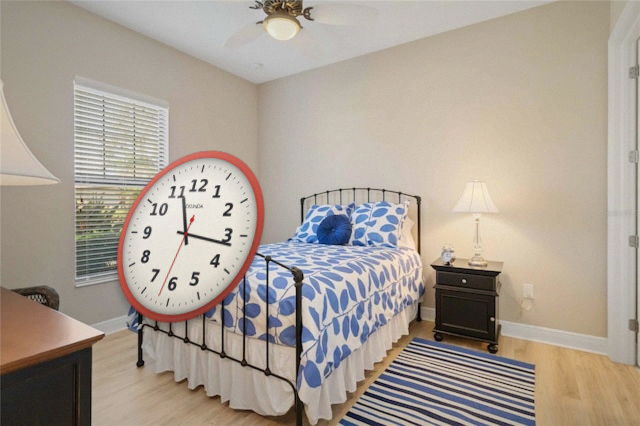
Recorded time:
11 h 16 min 32 s
